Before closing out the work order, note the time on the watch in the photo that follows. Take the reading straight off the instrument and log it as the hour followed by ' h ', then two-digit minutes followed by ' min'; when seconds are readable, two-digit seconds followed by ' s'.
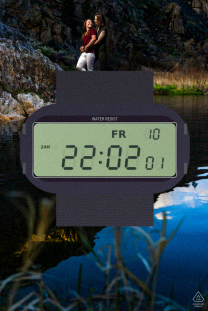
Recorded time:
22 h 02 min 01 s
